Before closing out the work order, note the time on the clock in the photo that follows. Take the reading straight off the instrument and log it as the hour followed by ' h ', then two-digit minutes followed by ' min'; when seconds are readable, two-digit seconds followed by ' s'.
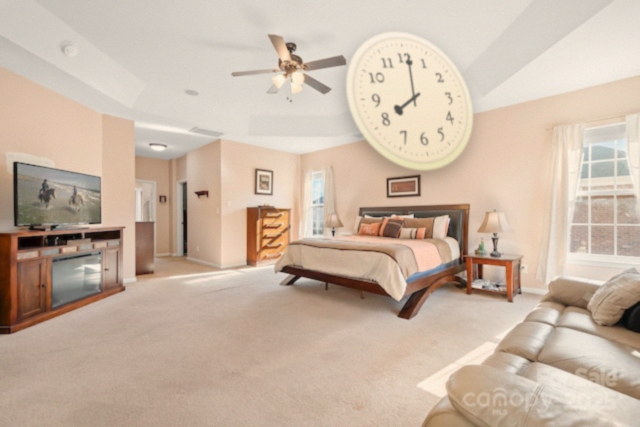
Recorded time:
8 h 01 min
